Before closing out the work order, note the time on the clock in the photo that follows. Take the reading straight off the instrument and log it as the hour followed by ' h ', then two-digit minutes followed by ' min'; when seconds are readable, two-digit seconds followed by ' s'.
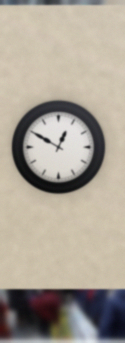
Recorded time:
12 h 50 min
